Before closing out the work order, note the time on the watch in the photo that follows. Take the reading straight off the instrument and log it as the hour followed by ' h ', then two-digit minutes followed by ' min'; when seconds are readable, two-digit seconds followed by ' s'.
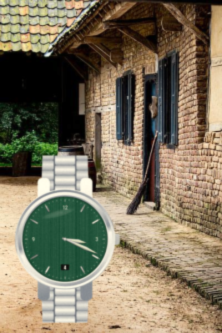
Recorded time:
3 h 19 min
